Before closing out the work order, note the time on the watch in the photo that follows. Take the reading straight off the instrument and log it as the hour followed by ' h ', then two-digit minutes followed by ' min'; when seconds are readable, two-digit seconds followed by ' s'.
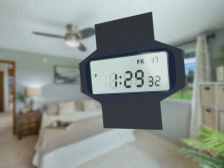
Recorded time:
1 h 29 min 32 s
